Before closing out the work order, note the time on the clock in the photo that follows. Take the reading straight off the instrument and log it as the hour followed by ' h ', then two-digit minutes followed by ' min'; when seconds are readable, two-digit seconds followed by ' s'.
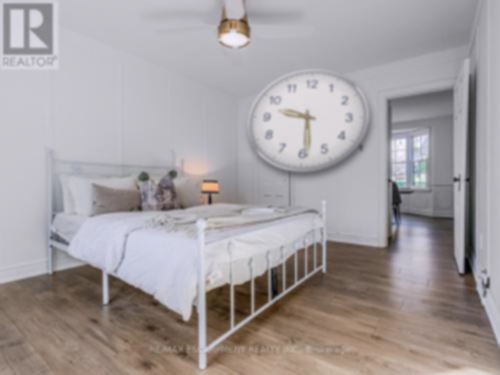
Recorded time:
9 h 29 min
